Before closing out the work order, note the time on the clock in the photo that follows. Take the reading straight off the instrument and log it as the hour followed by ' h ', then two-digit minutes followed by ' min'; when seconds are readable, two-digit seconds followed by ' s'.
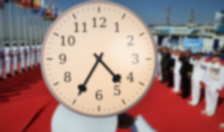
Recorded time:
4 h 35 min
